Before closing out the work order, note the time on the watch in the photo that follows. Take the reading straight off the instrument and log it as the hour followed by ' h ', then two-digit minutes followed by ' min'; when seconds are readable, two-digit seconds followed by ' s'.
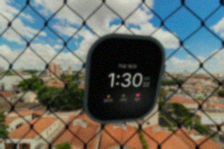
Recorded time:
1 h 30 min
